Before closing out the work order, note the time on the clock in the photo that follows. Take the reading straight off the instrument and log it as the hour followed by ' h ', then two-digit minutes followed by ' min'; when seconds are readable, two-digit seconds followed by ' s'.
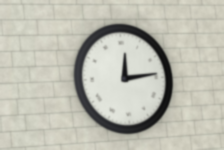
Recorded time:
12 h 14 min
